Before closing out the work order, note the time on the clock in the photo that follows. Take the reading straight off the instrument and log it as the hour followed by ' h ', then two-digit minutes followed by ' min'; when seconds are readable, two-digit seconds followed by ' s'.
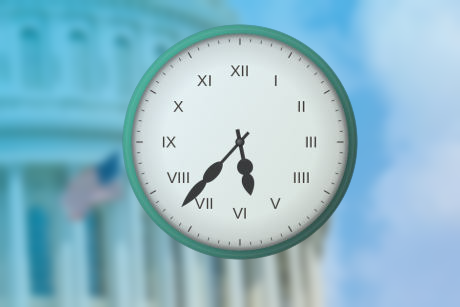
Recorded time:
5 h 37 min
